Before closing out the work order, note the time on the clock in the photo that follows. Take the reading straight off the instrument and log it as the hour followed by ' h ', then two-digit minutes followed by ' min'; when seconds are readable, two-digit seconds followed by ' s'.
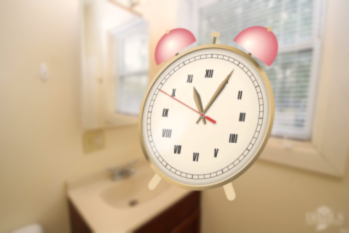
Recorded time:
11 h 04 min 49 s
